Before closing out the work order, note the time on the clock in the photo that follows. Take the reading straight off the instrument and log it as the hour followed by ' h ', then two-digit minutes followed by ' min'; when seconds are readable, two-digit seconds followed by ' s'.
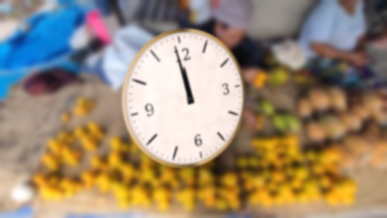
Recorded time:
11 h 59 min
